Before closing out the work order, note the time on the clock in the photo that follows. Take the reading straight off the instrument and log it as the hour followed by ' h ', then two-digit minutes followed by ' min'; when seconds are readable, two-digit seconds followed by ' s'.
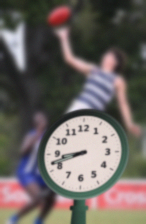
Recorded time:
8 h 42 min
